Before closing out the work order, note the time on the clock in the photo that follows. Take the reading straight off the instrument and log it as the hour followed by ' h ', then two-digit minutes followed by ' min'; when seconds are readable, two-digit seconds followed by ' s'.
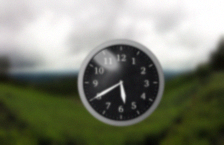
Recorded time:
5 h 40 min
